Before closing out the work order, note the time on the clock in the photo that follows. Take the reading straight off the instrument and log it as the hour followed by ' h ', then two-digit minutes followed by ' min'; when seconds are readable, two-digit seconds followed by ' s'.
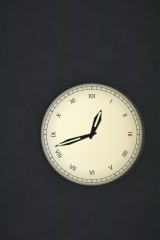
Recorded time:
12 h 42 min
